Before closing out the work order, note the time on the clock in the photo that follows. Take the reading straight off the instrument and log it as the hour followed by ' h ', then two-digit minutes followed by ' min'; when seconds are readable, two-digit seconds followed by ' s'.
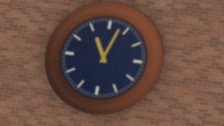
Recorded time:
11 h 03 min
